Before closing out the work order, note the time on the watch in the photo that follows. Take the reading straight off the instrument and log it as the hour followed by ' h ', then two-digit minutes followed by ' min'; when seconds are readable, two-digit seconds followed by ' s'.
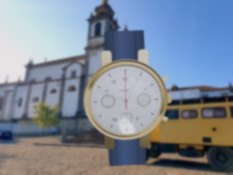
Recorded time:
12 h 49 min
